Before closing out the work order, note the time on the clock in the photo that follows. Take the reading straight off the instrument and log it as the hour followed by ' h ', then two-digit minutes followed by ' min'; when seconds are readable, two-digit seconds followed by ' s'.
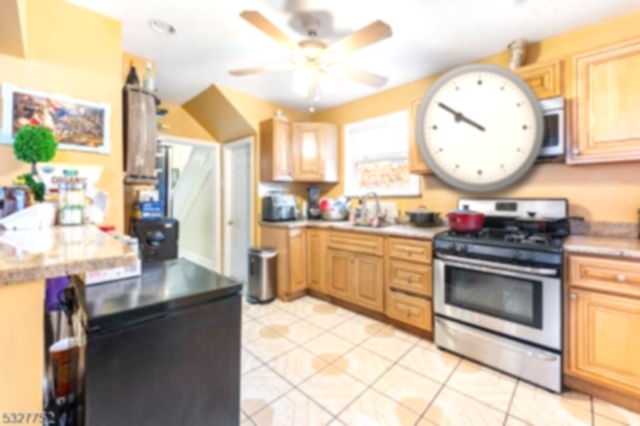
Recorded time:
9 h 50 min
